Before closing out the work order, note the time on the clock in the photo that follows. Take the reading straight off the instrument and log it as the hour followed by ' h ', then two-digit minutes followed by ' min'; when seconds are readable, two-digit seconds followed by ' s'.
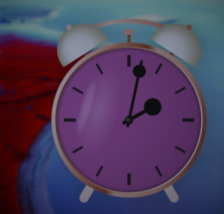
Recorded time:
2 h 02 min
